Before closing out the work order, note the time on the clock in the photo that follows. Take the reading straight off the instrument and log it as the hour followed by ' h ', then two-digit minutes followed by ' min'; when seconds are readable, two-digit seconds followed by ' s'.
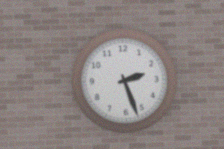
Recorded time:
2 h 27 min
